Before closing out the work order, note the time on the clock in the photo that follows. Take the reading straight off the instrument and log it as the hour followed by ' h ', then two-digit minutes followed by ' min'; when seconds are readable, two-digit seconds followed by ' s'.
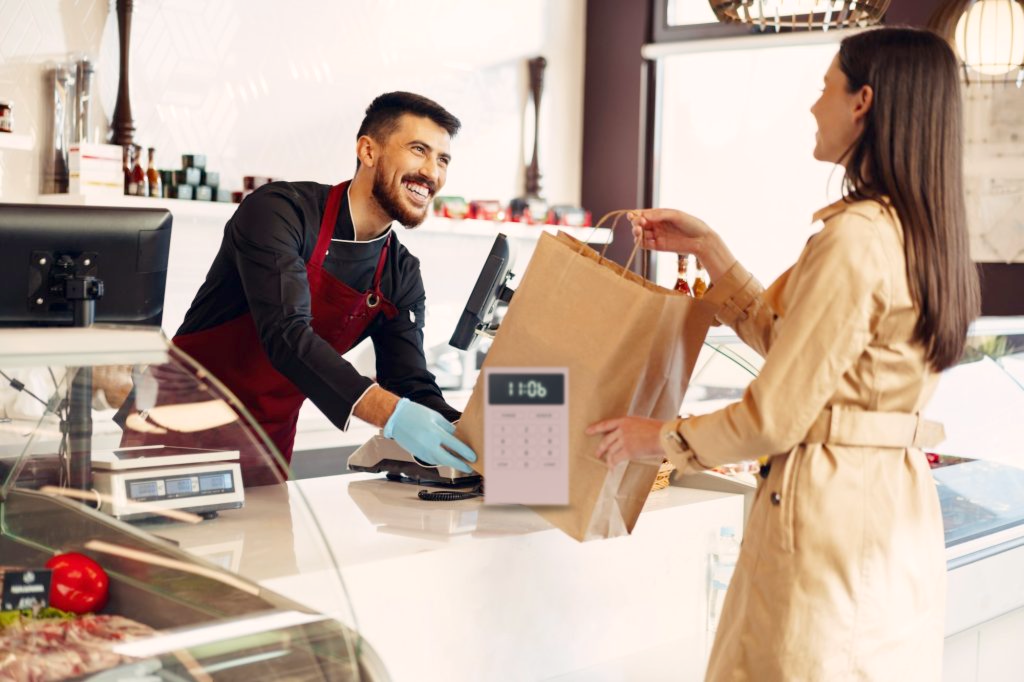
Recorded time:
11 h 06 min
